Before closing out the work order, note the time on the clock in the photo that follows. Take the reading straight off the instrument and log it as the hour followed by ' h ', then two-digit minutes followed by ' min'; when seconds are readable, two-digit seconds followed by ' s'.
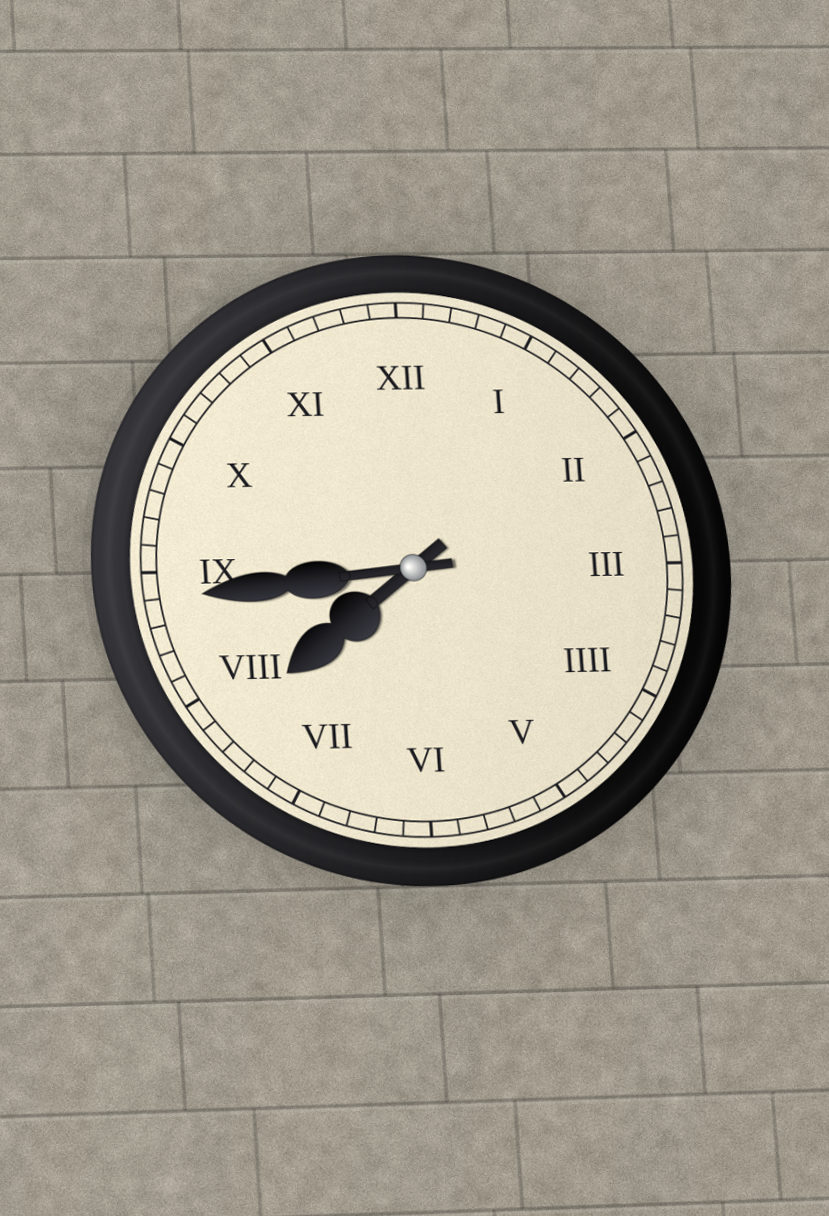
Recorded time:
7 h 44 min
